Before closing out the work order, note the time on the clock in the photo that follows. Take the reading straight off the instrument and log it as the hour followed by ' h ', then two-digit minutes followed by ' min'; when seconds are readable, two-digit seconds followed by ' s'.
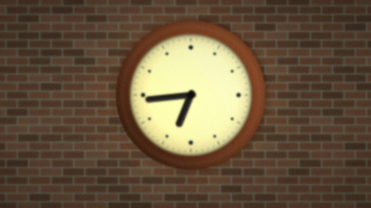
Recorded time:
6 h 44 min
